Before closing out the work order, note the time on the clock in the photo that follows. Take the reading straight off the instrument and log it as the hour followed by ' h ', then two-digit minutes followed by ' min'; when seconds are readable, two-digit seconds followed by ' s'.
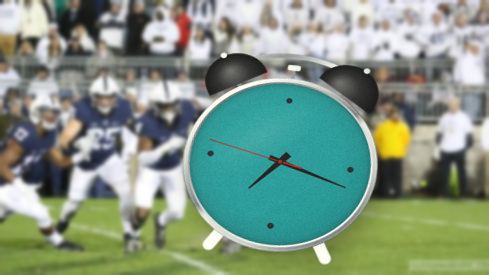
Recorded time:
7 h 17 min 47 s
